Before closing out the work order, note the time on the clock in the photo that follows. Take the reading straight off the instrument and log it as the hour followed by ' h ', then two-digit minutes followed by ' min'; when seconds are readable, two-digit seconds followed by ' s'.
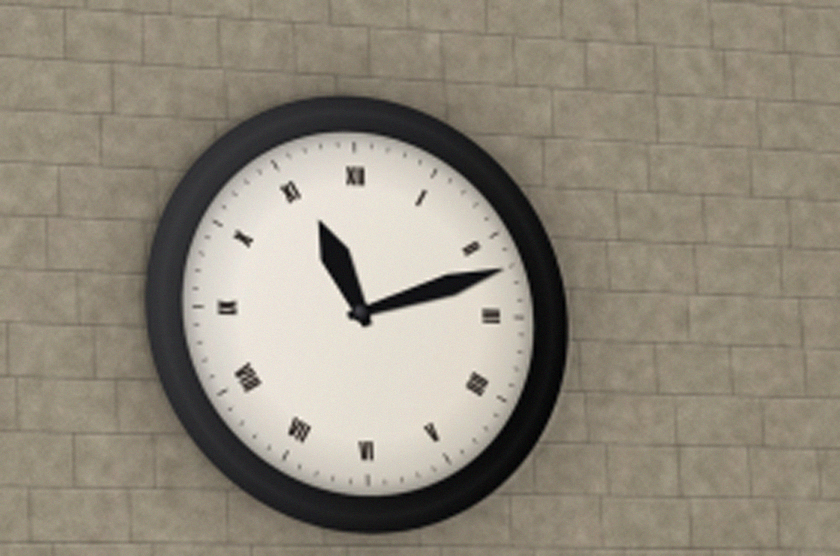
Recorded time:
11 h 12 min
